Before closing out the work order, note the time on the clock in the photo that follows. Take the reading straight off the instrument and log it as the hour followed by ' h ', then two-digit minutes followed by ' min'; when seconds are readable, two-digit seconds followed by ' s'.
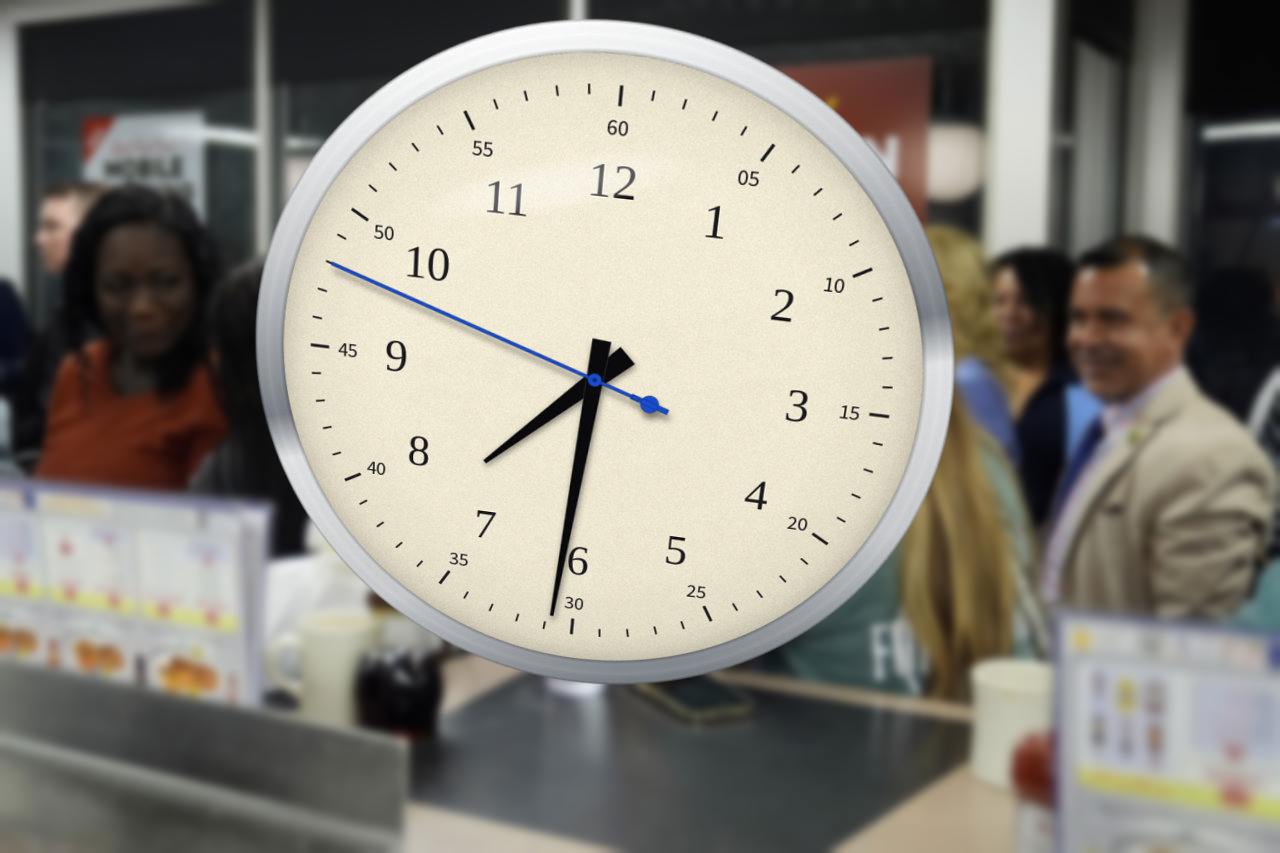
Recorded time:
7 h 30 min 48 s
